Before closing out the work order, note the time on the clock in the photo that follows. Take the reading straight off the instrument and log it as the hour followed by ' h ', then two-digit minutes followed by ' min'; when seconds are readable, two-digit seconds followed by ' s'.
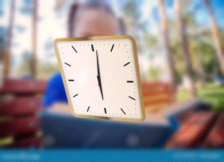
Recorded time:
6 h 01 min
